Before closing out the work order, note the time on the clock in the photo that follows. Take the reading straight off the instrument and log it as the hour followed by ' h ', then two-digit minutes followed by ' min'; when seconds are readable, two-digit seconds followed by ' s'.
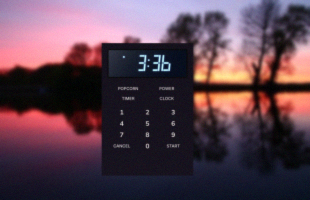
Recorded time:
3 h 36 min
